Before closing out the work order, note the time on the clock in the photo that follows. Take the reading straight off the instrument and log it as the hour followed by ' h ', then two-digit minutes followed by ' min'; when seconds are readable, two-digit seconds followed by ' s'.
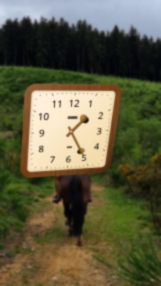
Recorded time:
1 h 25 min
